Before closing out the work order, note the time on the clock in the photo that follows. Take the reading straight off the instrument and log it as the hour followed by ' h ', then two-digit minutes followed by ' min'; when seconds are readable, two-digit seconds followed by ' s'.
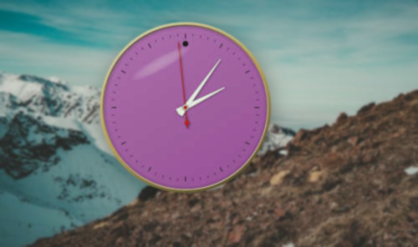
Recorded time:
2 h 05 min 59 s
